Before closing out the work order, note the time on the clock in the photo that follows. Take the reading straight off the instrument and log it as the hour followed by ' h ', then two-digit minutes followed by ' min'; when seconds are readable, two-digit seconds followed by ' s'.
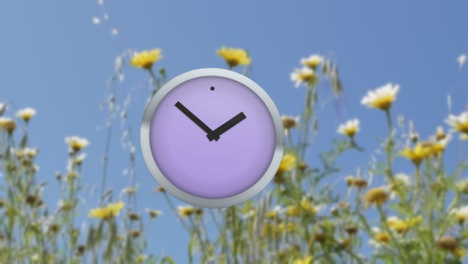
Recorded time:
1 h 52 min
